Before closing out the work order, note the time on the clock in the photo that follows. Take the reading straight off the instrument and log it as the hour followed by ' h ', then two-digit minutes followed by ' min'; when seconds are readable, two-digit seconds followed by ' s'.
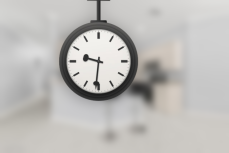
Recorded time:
9 h 31 min
